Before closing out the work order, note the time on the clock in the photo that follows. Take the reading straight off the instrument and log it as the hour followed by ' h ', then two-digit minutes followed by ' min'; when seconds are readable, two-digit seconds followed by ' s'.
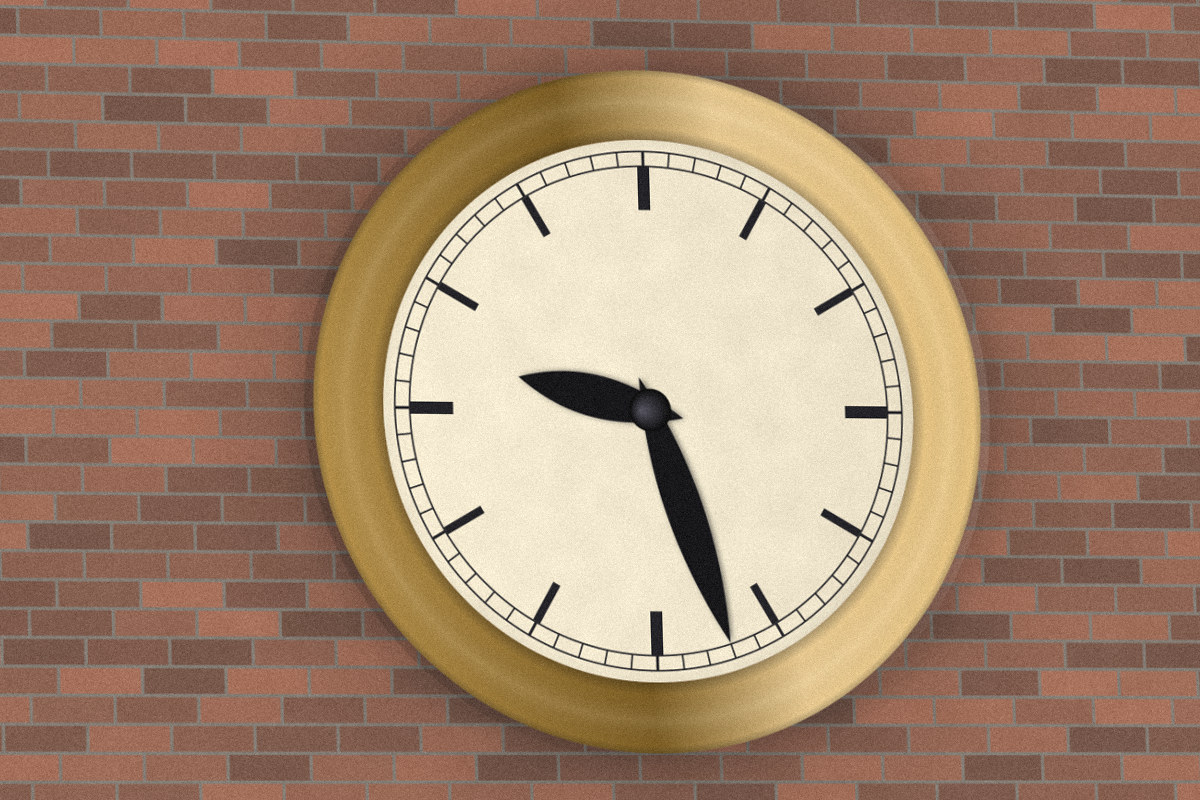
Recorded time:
9 h 27 min
